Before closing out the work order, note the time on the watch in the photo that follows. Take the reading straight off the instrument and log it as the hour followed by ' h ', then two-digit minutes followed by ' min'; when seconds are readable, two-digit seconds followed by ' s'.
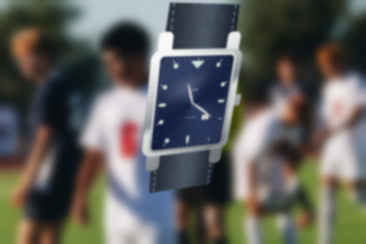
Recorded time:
11 h 21 min
